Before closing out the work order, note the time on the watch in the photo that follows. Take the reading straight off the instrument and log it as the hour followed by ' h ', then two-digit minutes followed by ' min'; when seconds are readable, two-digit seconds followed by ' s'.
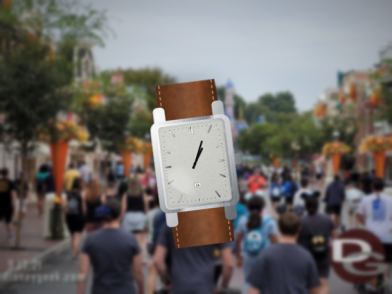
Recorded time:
1 h 04 min
